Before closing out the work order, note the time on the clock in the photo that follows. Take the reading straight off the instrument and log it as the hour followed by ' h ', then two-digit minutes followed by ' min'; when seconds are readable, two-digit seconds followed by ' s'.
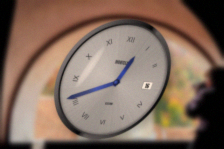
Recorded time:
12 h 41 min
